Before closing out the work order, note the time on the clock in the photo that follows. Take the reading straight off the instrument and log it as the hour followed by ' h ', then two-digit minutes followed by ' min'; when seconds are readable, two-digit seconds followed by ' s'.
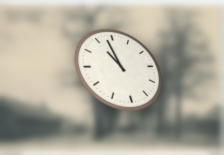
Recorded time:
10 h 58 min
